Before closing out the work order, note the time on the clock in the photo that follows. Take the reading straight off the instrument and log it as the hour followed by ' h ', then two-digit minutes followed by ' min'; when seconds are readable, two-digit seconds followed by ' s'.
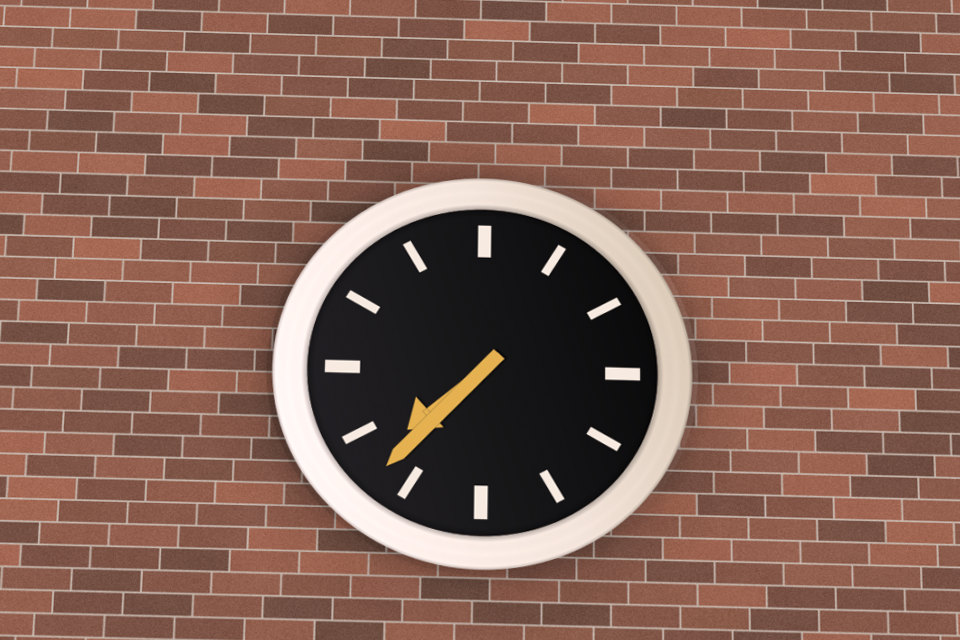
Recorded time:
7 h 37 min
